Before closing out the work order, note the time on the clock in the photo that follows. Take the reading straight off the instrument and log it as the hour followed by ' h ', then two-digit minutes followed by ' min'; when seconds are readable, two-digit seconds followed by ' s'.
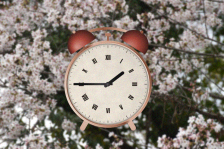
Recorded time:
1 h 45 min
